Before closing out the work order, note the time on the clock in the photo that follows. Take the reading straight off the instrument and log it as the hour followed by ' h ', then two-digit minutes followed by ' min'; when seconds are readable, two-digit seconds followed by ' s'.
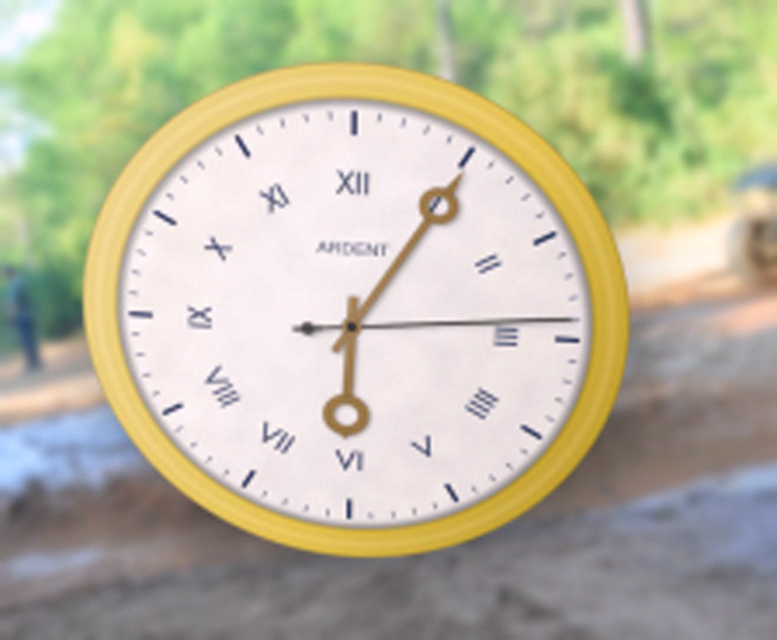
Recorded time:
6 h 05 min 14 s
